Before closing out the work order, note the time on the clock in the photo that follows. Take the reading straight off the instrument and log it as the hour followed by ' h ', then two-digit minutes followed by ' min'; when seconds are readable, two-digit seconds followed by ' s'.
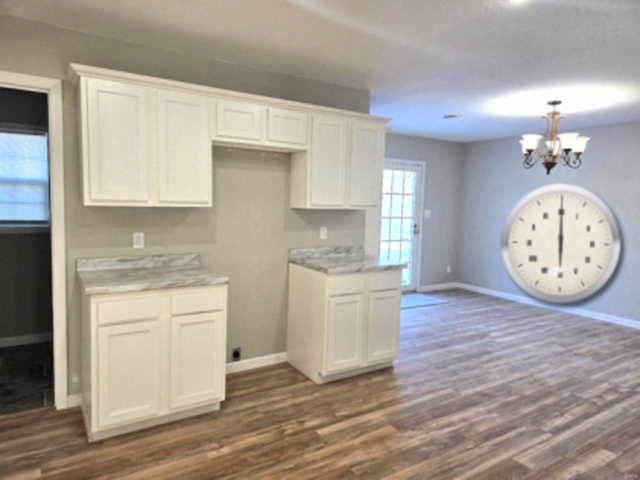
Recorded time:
6 h 00 min
